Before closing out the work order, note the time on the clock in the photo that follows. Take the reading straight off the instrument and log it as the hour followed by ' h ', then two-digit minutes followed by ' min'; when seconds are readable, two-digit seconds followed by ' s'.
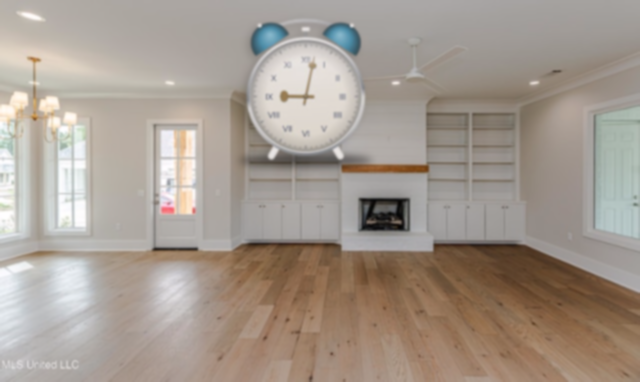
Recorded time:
9 h 02 min
